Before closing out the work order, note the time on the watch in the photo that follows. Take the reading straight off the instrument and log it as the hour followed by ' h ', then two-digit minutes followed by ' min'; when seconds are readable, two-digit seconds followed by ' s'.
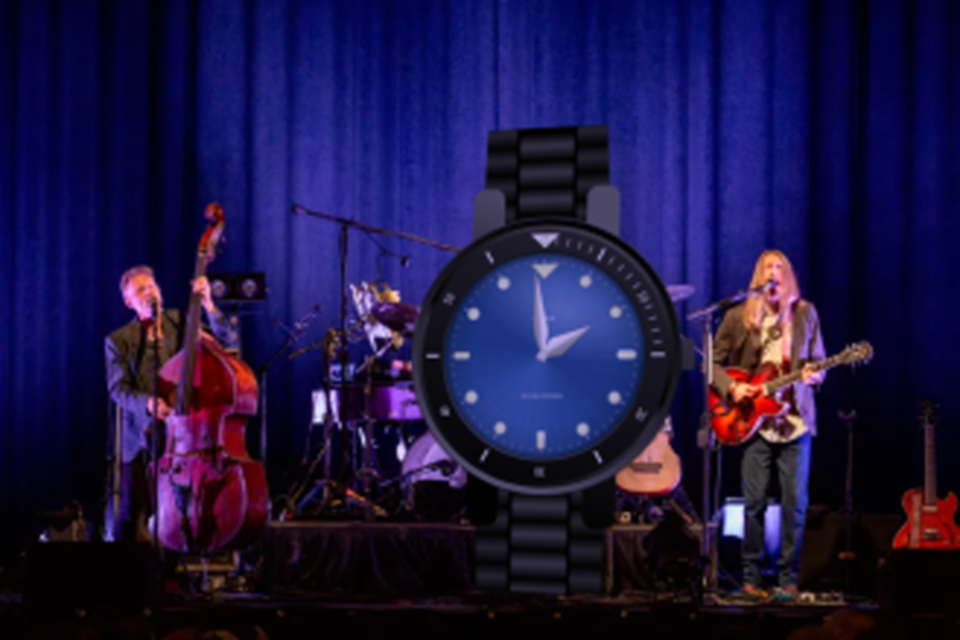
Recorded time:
1 h 59 min
